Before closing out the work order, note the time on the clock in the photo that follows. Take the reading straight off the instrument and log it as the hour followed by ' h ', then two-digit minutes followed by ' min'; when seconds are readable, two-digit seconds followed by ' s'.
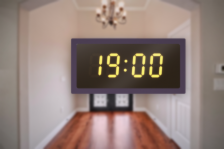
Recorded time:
19 h 00 min
